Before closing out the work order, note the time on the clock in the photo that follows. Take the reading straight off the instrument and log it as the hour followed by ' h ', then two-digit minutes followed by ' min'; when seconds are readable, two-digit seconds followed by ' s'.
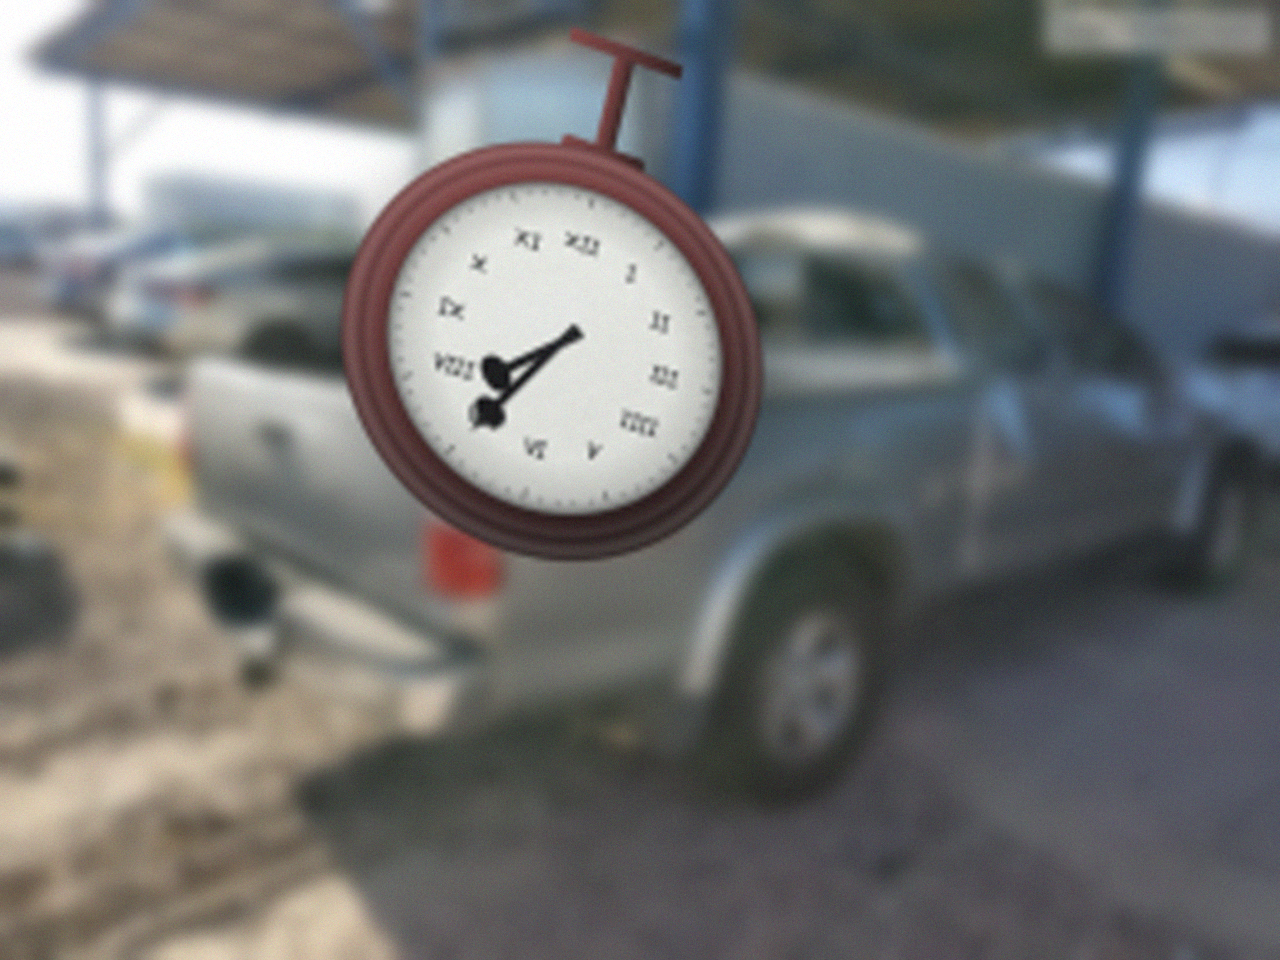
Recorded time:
7 h 35 min
